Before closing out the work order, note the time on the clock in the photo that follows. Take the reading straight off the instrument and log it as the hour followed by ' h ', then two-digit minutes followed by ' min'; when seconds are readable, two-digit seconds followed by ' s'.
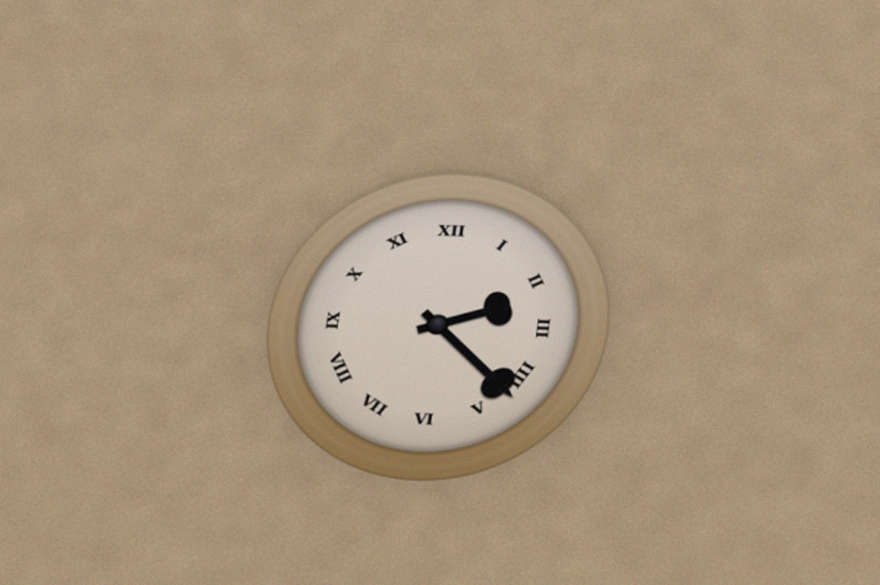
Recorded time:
2 h 22 min
